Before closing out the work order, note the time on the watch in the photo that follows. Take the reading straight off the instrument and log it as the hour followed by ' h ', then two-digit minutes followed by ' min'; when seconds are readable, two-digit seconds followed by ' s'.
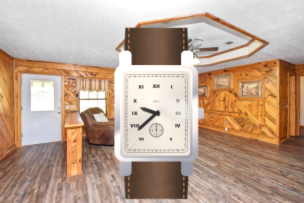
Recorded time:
9 h 38 min
